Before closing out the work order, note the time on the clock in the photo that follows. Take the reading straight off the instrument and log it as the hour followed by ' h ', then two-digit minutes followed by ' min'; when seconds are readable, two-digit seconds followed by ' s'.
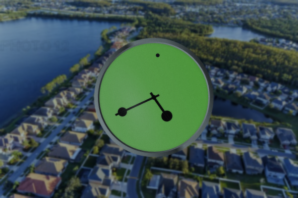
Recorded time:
4 h 40 min
